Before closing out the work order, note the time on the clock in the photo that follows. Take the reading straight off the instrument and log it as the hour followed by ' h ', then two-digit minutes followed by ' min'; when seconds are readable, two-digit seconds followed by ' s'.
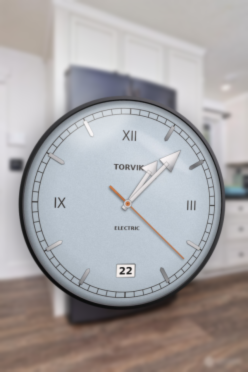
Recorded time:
1 h 07 min 22 s
